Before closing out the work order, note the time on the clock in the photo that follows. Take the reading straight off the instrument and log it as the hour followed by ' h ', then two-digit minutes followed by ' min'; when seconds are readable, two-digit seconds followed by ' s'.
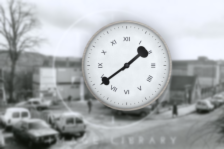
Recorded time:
1 h 39 min
